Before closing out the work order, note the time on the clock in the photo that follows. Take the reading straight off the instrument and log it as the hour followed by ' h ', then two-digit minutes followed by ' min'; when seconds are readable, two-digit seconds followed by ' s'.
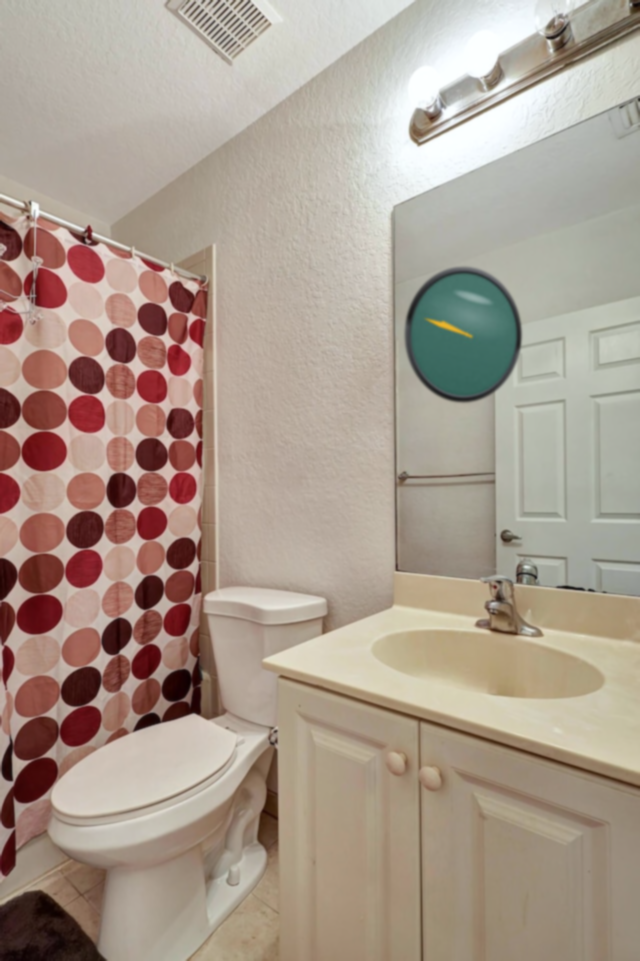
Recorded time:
9 h 48 min
